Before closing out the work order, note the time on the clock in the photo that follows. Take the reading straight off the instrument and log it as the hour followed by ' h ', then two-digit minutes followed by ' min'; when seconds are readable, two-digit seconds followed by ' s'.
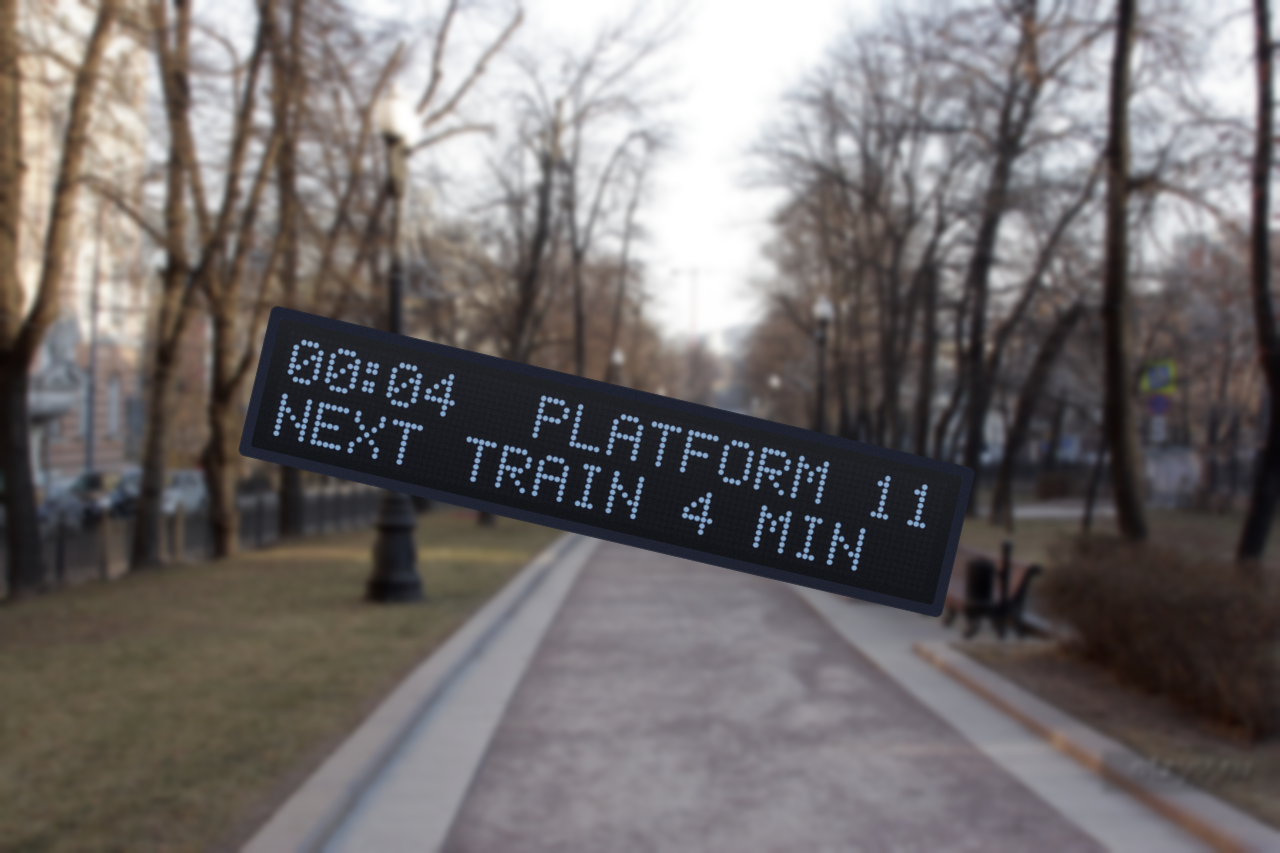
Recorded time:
0 h 04 min
